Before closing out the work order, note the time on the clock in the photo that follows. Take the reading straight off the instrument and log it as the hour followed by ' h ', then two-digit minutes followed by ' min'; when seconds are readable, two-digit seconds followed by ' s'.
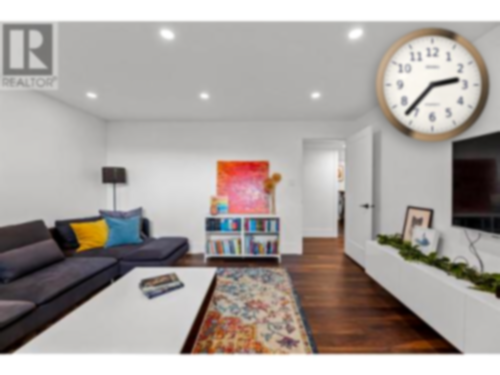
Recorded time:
2 h 37 min
